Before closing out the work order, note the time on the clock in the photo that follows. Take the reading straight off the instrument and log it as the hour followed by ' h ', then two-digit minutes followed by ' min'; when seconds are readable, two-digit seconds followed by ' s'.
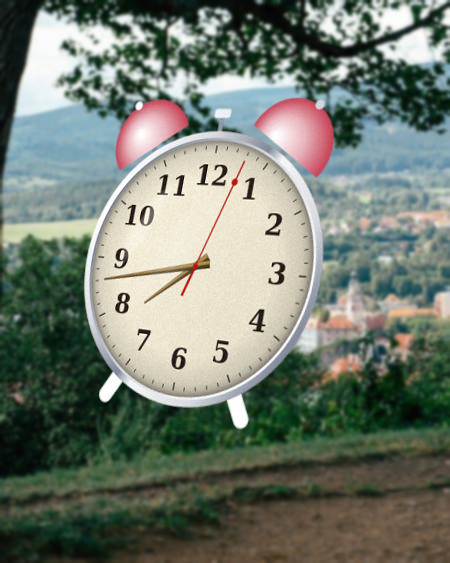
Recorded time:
7 h 43 min 03 s
